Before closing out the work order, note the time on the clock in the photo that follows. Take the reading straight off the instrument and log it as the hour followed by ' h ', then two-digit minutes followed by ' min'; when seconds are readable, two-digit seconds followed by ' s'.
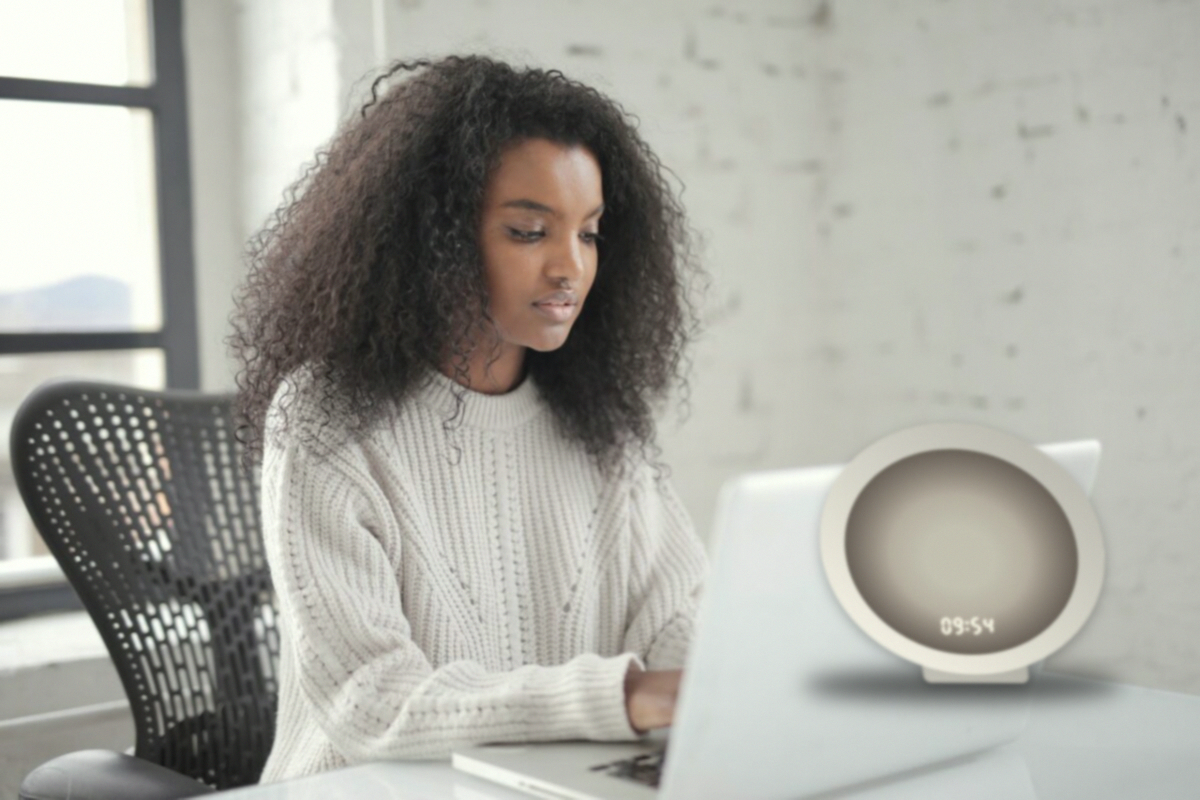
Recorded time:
9 h 54 min
